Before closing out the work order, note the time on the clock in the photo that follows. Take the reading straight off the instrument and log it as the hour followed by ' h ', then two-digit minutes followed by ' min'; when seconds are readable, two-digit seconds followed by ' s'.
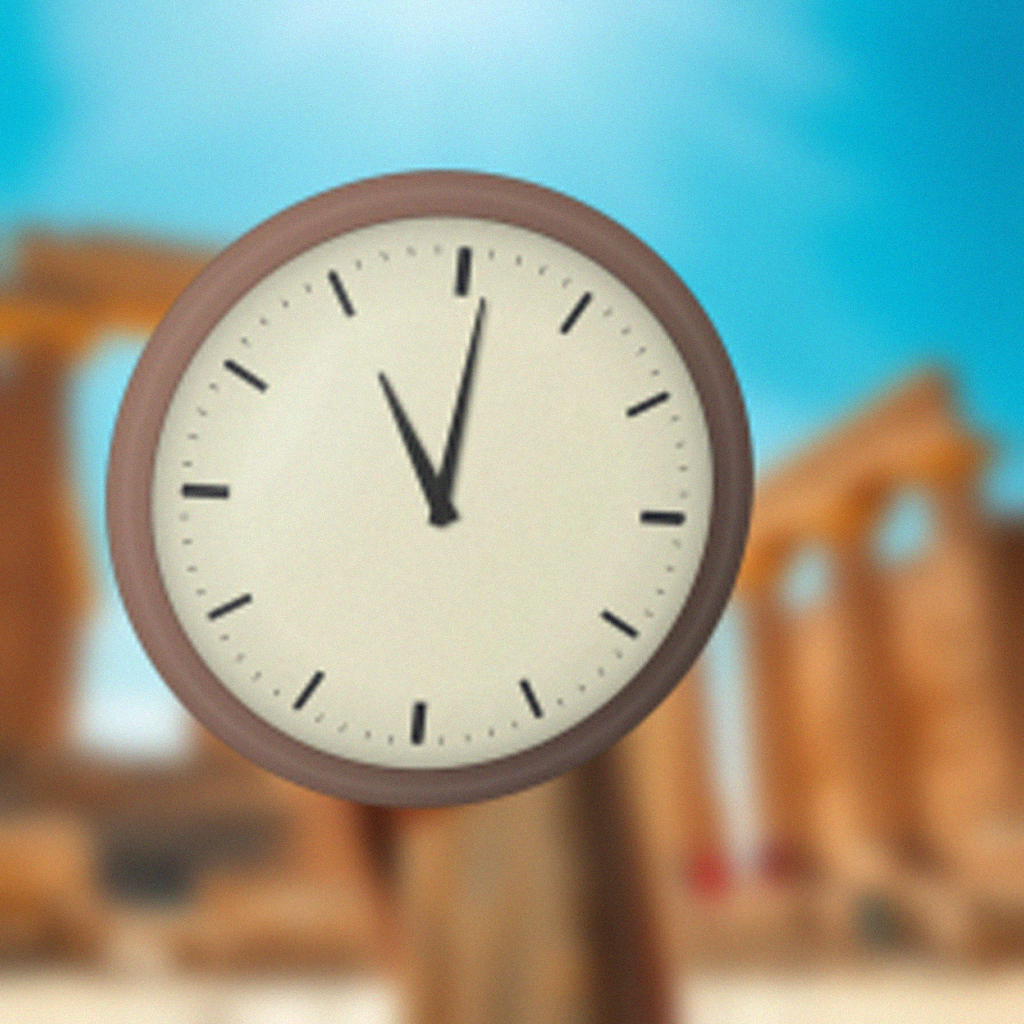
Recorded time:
11 h 01 min
